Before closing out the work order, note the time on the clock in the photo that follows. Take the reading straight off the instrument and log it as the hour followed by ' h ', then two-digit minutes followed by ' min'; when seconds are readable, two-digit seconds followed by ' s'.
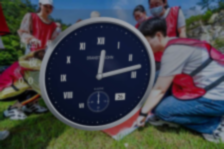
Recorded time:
12 h 13 min
